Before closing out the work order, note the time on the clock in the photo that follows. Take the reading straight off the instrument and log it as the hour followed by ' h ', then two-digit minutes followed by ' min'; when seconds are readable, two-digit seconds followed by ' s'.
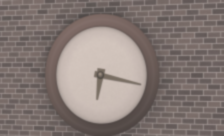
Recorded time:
6 h 17 min
